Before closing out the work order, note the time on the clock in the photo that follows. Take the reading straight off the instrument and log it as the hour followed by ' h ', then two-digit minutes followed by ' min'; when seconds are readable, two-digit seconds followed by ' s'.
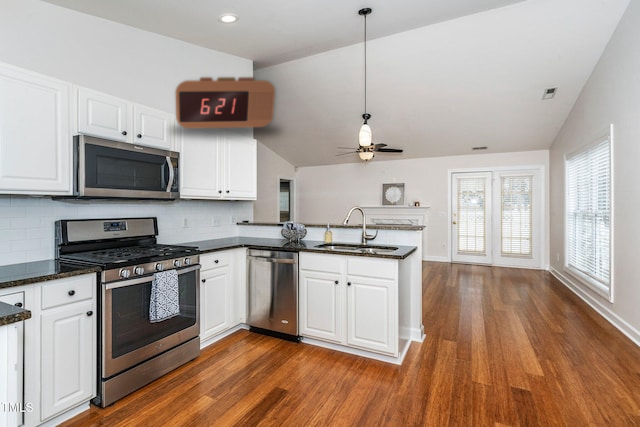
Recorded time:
6 h 21 min
